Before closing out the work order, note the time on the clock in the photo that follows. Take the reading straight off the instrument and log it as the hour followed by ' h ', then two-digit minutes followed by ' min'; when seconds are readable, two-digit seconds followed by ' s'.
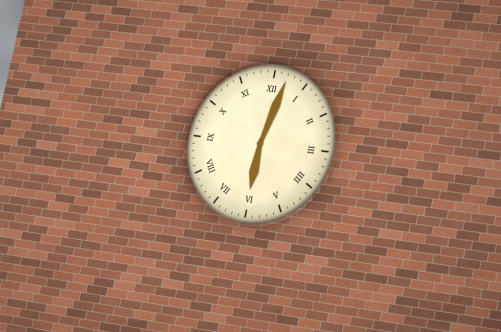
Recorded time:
6 h 02 min
